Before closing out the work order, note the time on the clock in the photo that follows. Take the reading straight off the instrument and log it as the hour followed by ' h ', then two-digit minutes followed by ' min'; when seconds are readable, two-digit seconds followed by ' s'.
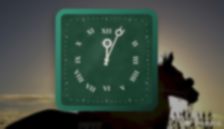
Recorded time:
12 h 04 min
